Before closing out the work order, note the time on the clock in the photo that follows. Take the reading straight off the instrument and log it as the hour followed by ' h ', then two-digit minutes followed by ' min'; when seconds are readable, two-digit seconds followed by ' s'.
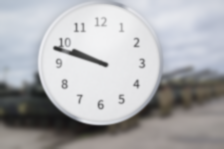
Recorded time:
9 h 48 min
